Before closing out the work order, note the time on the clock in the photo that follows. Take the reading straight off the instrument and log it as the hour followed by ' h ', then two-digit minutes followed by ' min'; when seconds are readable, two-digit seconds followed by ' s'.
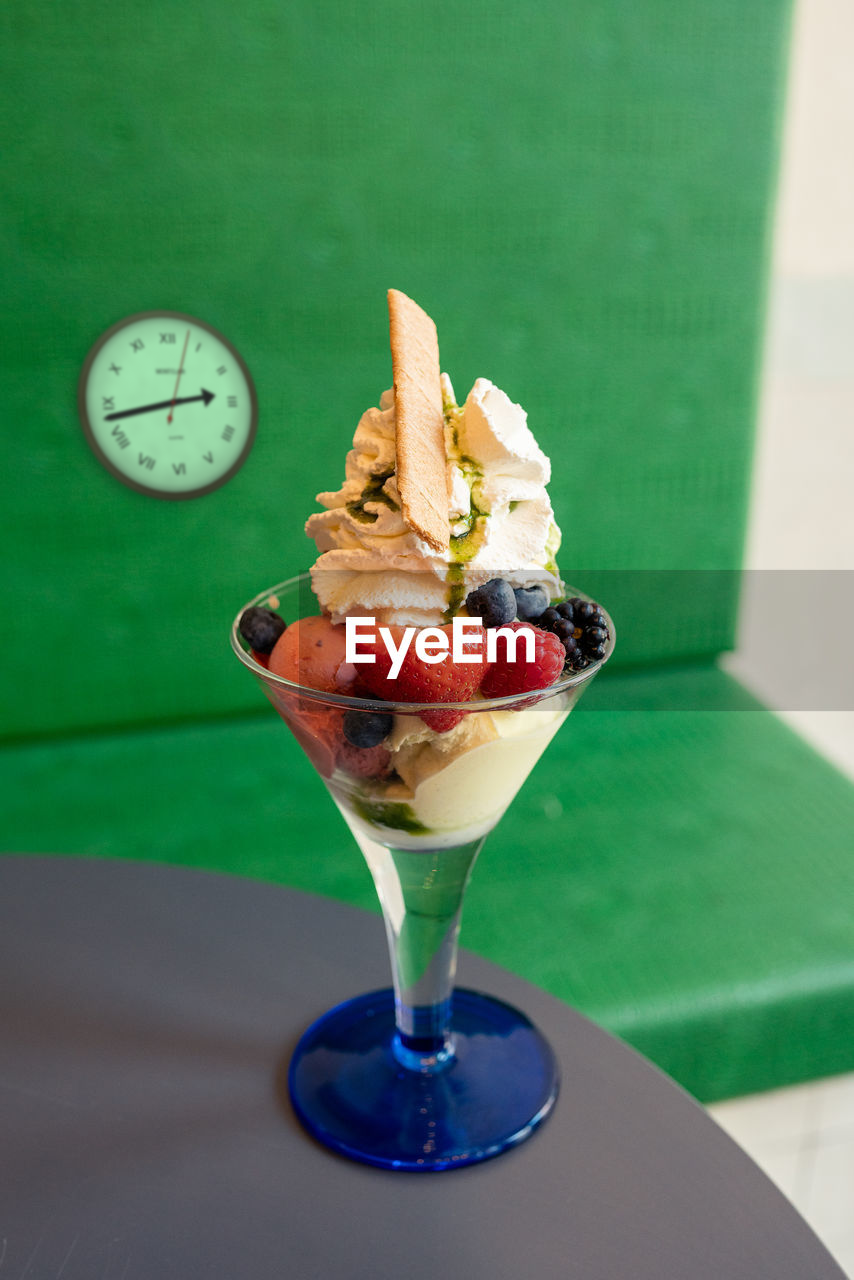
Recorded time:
2 h 43 min 03 s
